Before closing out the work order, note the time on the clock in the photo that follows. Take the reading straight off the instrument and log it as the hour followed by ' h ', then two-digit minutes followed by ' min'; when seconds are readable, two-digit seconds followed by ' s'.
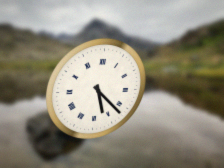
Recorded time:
5 h 22 min
